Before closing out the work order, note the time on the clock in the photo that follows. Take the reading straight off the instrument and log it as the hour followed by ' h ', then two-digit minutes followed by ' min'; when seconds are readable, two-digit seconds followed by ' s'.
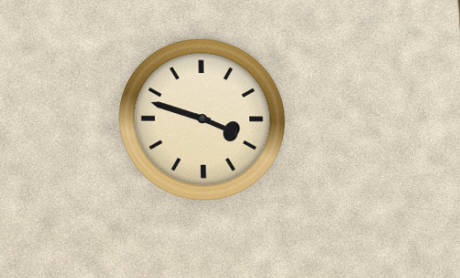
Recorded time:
3 h 48 min
